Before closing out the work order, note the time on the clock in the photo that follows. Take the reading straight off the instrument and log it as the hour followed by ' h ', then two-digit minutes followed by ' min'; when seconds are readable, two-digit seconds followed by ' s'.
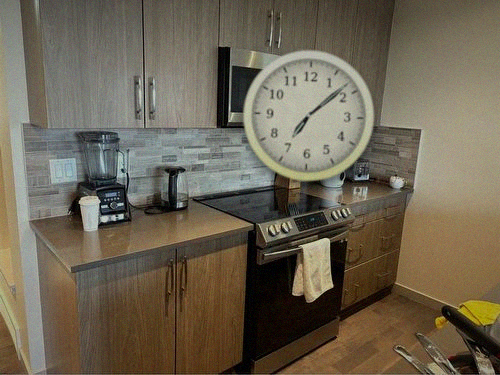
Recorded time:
7 h 08 min
